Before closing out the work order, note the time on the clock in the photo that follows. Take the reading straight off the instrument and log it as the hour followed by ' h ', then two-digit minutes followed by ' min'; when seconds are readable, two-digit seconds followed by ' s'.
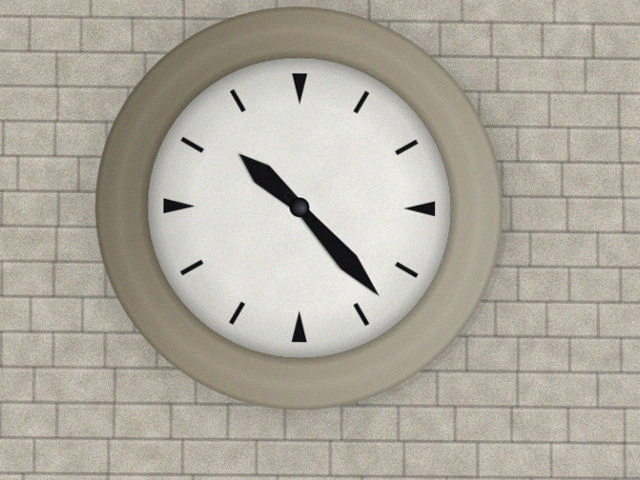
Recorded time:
10 h 23 min
